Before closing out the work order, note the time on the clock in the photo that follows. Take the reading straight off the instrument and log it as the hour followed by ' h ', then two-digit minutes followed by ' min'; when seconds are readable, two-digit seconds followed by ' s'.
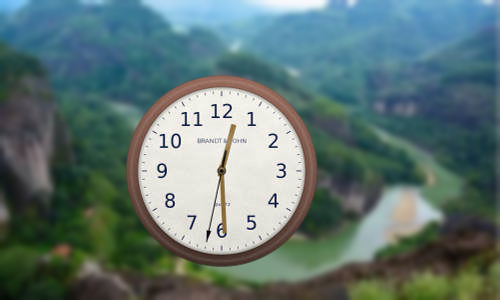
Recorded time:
12 h 29 min 32 s
